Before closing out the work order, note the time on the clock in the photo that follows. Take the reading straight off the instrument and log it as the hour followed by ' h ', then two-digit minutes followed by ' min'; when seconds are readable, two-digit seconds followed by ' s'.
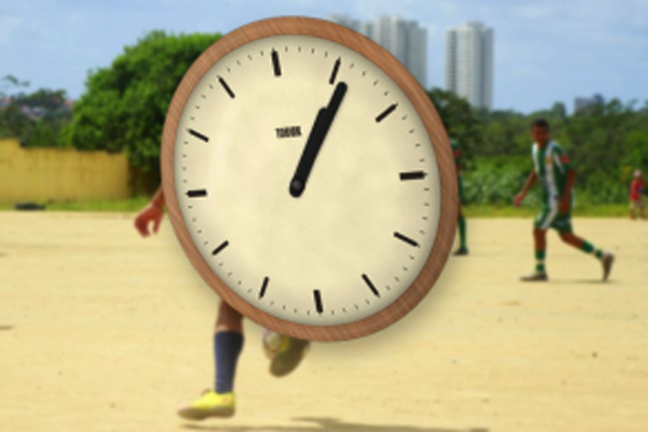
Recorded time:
1 h 06 min
